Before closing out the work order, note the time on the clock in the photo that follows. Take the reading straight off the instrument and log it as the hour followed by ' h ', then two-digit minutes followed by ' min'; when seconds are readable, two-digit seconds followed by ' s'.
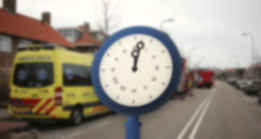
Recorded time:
12 h 02 min
